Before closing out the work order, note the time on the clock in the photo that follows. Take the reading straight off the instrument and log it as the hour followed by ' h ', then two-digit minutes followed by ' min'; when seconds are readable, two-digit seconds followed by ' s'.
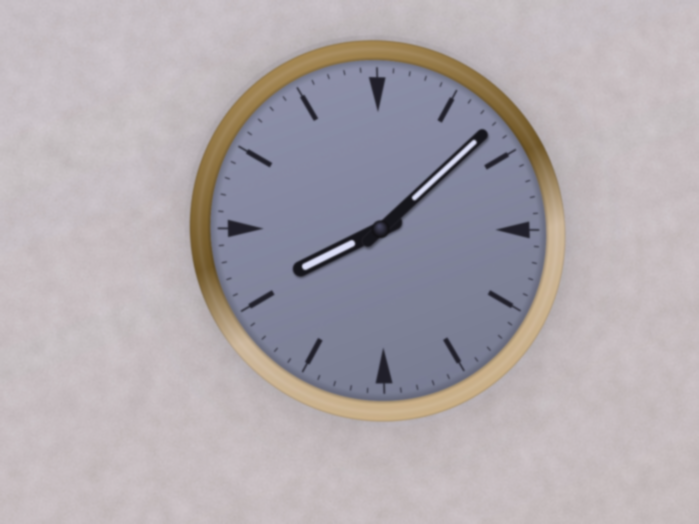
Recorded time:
8 h 08 min
